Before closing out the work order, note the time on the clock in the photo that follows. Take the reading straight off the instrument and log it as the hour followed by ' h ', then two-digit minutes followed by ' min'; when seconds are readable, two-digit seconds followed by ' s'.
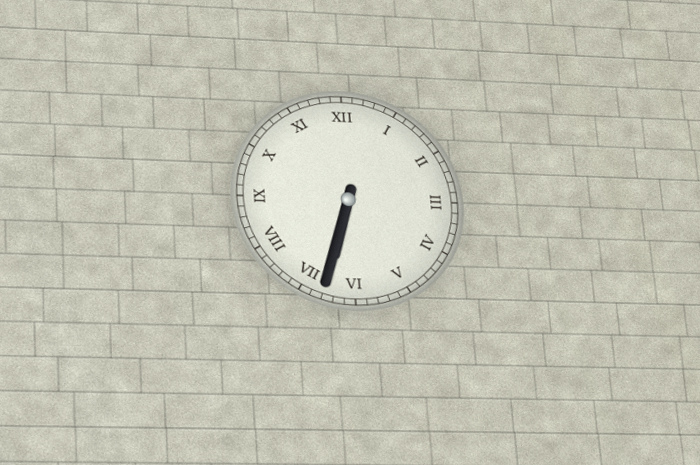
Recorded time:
6 h 33 min
